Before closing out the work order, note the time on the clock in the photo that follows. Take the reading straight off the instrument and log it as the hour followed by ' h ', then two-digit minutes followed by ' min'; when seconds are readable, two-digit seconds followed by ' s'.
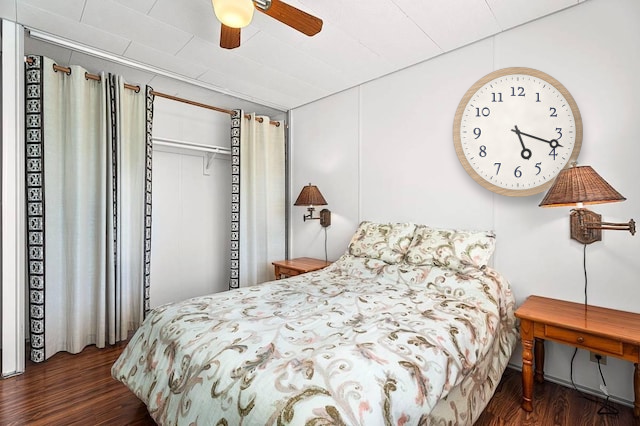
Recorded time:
5 h 18 min
